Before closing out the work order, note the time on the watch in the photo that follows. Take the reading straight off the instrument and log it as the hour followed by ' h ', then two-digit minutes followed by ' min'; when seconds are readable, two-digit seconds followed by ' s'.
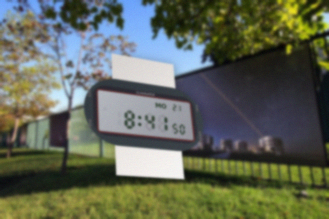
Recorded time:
8 h 41 min
